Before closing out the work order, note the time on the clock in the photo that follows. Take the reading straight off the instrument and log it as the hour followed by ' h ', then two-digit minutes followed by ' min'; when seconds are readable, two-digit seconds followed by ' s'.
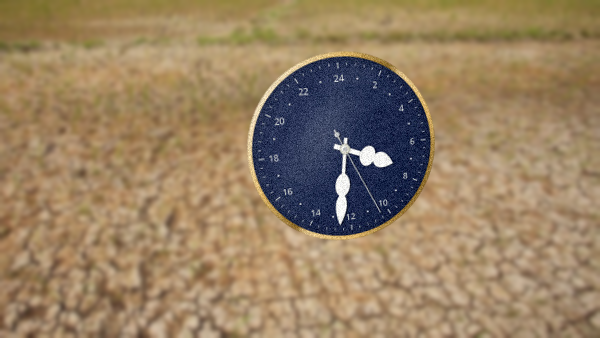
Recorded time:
7 h 31 min 26 s
